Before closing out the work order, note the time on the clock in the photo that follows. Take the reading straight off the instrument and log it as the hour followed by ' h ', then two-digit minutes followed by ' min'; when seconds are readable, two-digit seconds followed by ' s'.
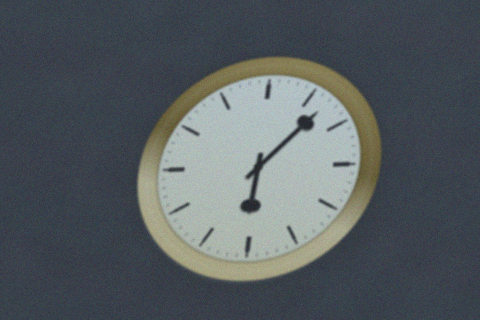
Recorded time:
6 h 07 min
